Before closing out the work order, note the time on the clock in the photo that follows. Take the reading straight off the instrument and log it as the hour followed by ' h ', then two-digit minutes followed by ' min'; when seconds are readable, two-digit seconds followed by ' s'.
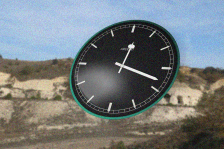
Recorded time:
12 h 18 min
